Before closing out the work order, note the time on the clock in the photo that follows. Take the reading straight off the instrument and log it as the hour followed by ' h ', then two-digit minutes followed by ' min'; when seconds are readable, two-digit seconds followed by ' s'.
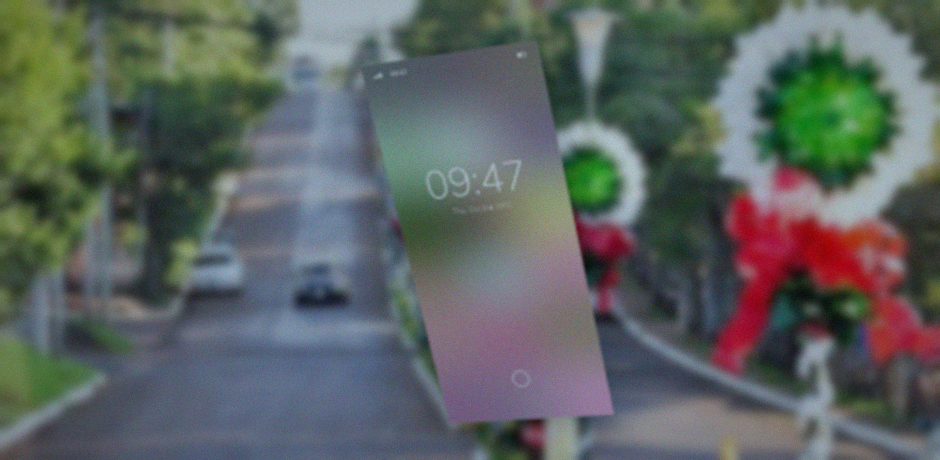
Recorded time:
9 h 47 min
